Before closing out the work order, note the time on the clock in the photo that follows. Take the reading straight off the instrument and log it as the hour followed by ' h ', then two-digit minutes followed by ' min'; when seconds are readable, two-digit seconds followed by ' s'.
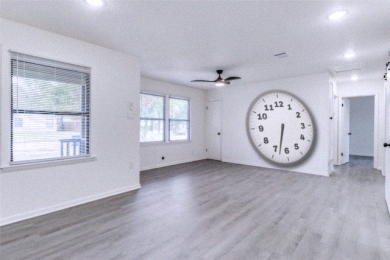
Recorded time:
6 h 33 min
